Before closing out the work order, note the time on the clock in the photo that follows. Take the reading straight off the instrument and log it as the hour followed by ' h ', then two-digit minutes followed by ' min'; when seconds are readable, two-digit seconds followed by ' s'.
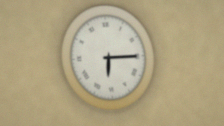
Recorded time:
6 h 15 min
